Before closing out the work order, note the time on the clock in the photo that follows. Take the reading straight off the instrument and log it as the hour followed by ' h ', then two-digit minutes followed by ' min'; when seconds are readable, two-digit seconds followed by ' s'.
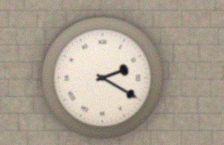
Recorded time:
2 h 20 min
